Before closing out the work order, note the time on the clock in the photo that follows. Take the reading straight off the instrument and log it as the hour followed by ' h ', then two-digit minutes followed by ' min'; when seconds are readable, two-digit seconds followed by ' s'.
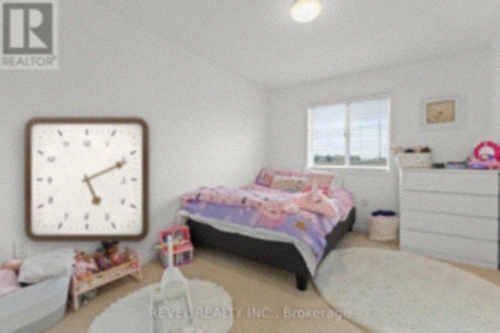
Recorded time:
5 h 11 min
